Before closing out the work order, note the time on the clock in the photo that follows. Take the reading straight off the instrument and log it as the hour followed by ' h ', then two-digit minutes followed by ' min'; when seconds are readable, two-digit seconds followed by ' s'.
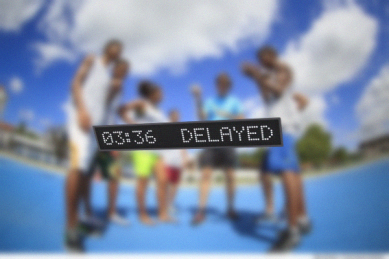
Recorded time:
3 h 36 min
